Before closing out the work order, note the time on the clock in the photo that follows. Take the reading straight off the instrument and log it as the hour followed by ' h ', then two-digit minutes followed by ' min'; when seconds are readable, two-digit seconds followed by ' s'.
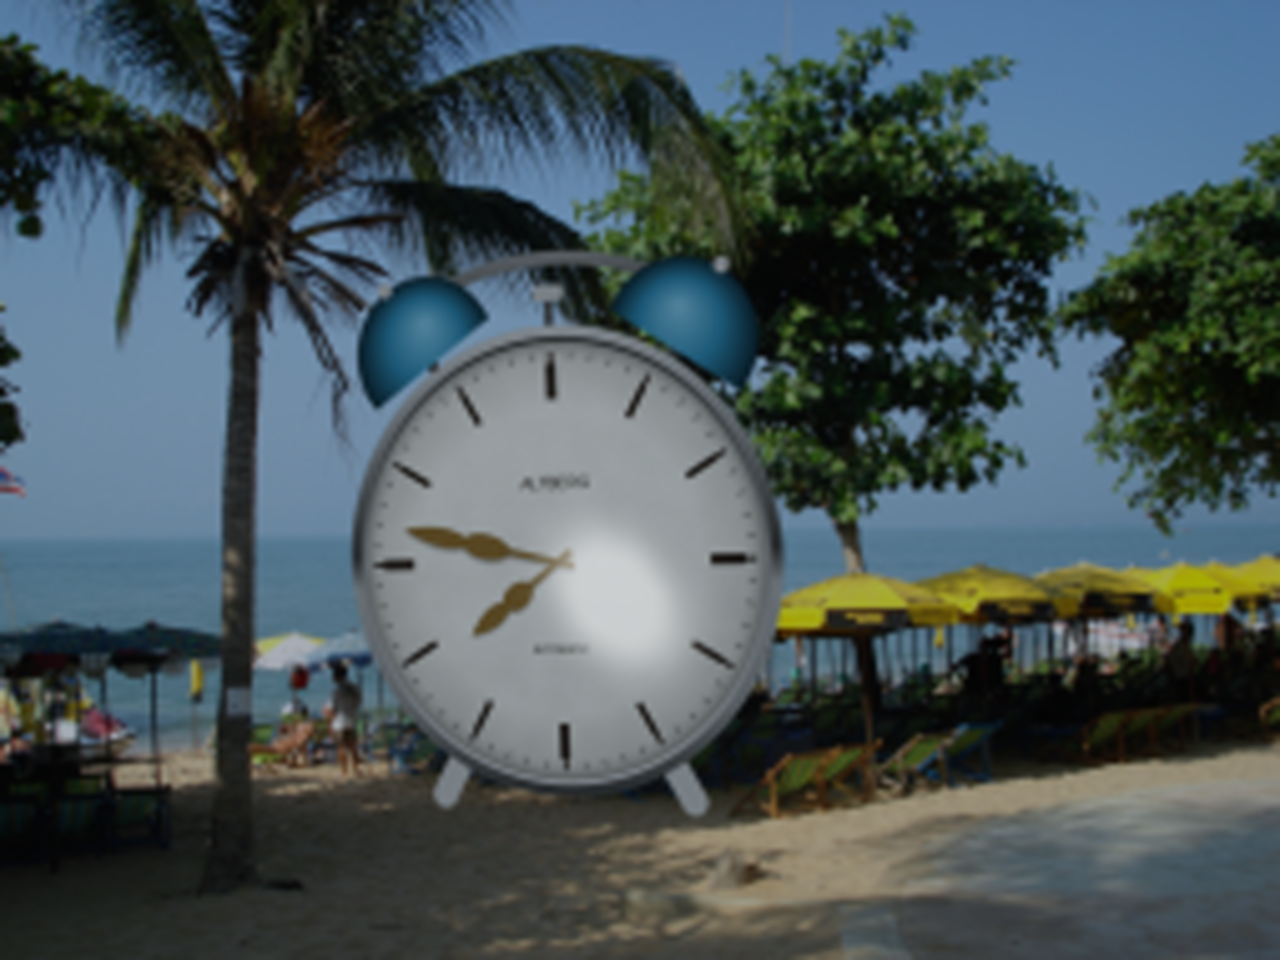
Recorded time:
7 h 47 min
